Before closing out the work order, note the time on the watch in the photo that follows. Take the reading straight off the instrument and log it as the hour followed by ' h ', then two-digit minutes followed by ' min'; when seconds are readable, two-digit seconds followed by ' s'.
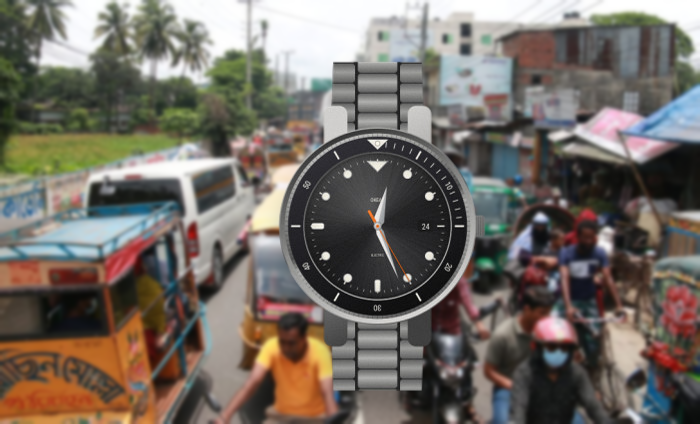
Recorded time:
12 h 26 min 25 s
